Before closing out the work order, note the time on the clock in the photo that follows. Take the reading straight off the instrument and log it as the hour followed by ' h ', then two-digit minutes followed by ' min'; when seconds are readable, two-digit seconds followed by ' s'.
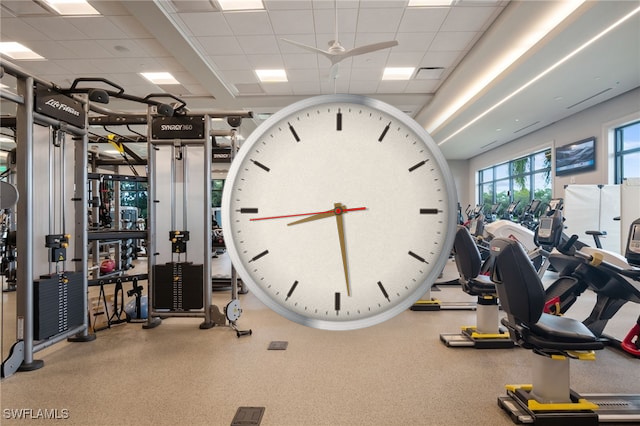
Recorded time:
8 h 28 min 44 s
